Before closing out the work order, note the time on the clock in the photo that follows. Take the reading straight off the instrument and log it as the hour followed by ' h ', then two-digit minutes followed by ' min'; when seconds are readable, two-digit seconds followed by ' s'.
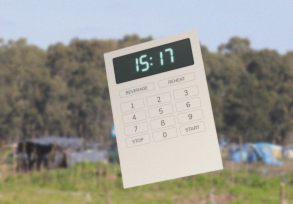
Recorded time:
15 h 17 min
